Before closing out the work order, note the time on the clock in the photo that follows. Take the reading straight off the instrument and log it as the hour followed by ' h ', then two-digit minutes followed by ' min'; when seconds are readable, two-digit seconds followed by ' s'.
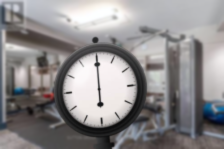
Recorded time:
6 h 00 min
